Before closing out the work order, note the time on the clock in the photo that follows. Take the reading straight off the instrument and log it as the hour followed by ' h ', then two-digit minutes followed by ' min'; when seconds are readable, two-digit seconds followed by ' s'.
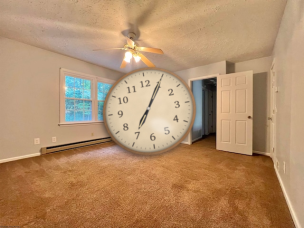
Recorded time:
7 h 05 min
